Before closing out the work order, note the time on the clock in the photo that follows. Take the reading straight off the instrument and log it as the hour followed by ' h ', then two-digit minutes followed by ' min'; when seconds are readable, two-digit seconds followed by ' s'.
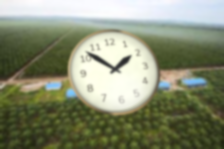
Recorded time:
1 h 52 min
